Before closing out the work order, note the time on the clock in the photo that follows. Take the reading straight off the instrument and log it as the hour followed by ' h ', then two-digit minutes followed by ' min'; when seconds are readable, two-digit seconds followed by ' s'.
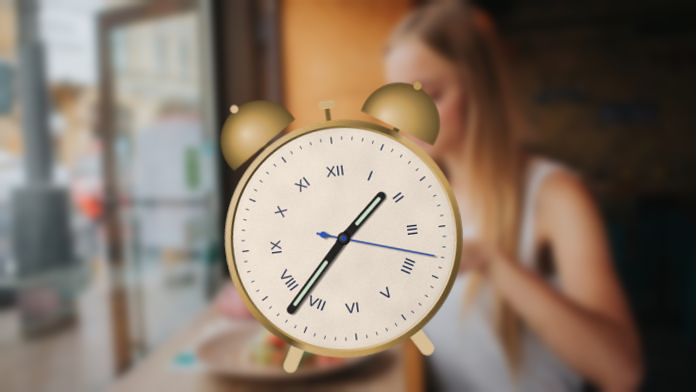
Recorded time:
1 h 37 min 18 s
